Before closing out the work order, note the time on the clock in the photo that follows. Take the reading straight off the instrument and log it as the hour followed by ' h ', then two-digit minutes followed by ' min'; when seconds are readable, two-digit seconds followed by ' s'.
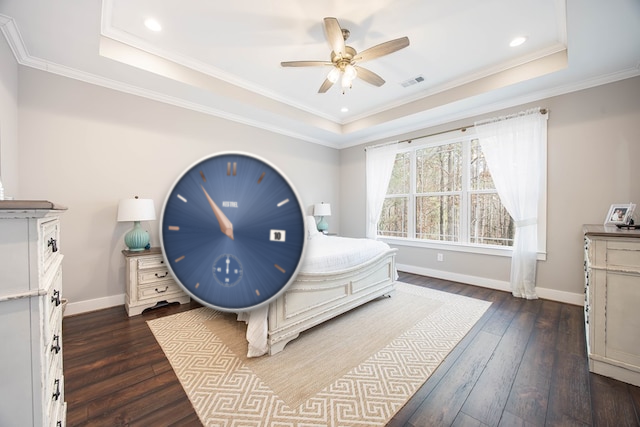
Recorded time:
10 h 54 min
